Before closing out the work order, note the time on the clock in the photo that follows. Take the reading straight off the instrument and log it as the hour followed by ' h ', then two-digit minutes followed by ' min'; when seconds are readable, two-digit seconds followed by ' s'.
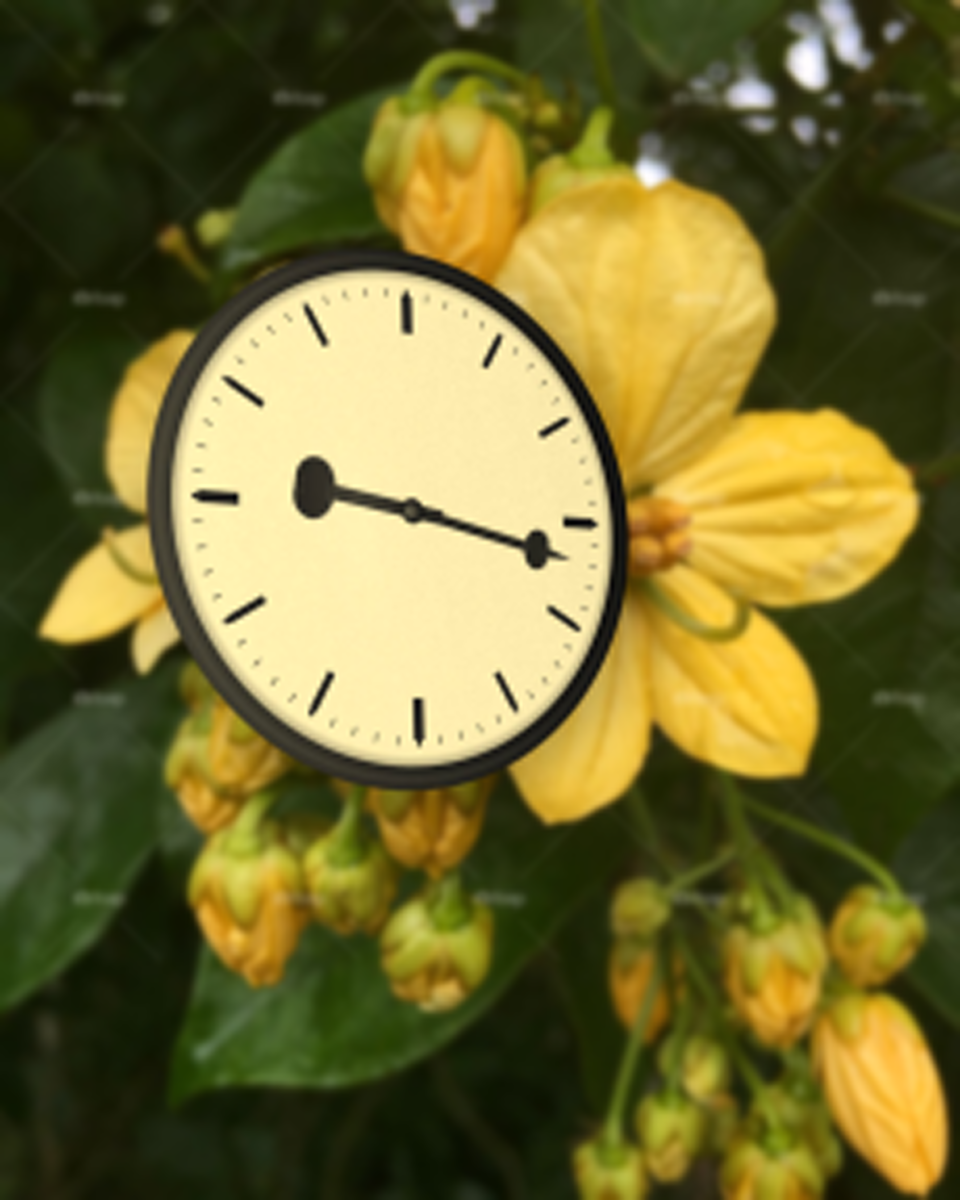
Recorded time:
9 h 17 min
